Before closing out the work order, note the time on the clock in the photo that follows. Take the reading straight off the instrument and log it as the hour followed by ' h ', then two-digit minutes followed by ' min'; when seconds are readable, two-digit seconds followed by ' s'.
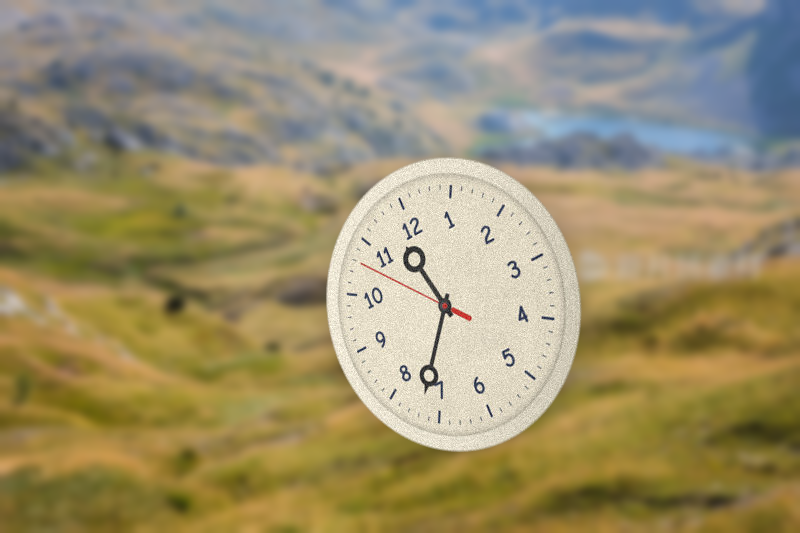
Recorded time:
11 h 36 min 53 s
